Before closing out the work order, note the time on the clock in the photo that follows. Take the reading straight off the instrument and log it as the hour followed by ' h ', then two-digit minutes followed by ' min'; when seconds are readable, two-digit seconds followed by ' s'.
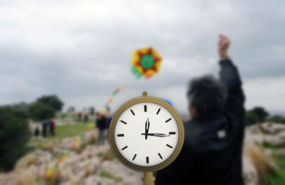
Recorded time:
12 h 16 min
